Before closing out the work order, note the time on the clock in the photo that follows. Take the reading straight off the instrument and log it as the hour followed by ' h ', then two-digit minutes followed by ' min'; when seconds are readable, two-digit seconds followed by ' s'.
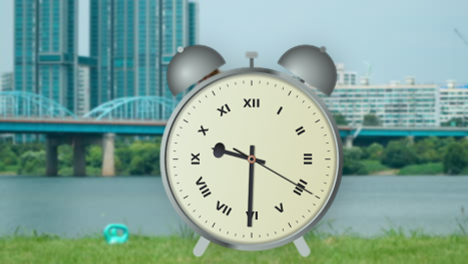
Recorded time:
9 h 30 min 20 s
